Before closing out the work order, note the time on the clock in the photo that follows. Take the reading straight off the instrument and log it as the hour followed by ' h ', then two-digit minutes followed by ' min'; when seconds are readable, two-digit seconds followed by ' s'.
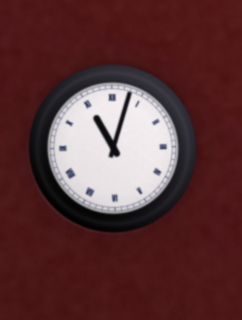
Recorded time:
11 h 03 min
